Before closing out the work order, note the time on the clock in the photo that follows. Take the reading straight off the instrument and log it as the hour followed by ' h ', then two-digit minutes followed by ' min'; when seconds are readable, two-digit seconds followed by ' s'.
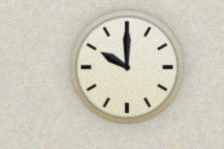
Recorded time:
10 h 00 min
